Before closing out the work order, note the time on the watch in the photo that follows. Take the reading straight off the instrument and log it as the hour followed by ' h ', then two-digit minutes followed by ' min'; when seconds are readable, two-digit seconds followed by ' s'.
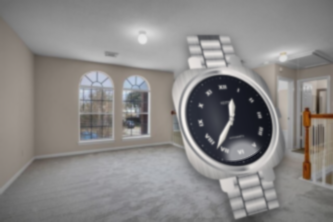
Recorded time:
12 h 37 min
